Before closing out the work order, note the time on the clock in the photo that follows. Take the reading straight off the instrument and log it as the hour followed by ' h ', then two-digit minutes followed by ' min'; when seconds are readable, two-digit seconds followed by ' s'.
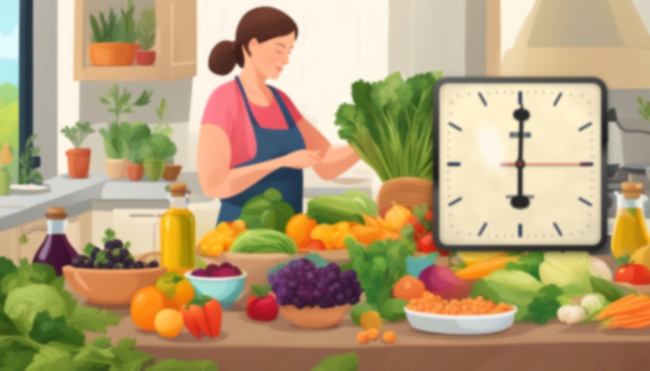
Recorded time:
6 h 00 min 15 s
